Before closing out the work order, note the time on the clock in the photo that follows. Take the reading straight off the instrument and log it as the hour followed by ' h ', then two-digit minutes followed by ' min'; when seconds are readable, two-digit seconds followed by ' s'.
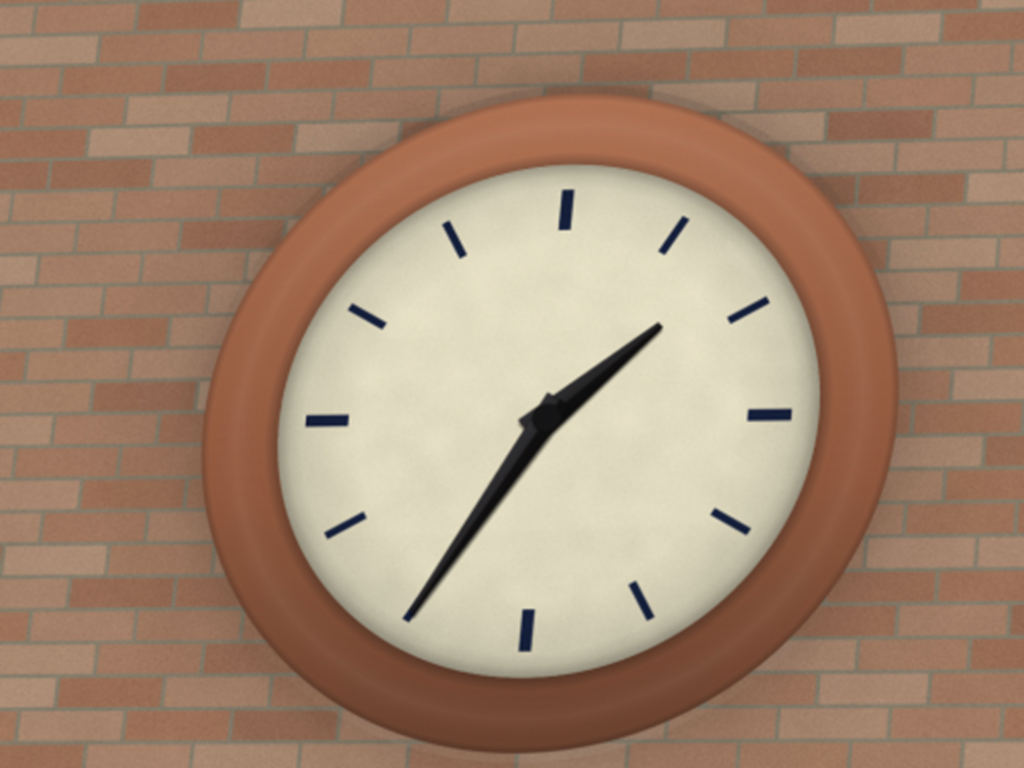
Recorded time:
1 h 35 min
